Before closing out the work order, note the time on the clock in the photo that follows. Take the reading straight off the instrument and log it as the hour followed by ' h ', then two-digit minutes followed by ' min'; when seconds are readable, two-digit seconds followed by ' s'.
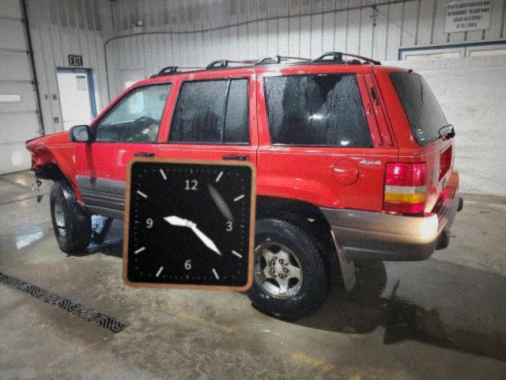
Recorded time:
9 h 22 min
